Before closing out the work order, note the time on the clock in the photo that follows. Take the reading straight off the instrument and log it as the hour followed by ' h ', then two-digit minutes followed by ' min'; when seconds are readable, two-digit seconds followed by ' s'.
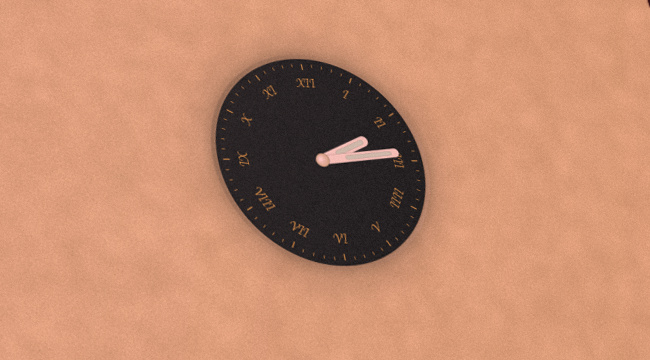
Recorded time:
2 h 14 min
